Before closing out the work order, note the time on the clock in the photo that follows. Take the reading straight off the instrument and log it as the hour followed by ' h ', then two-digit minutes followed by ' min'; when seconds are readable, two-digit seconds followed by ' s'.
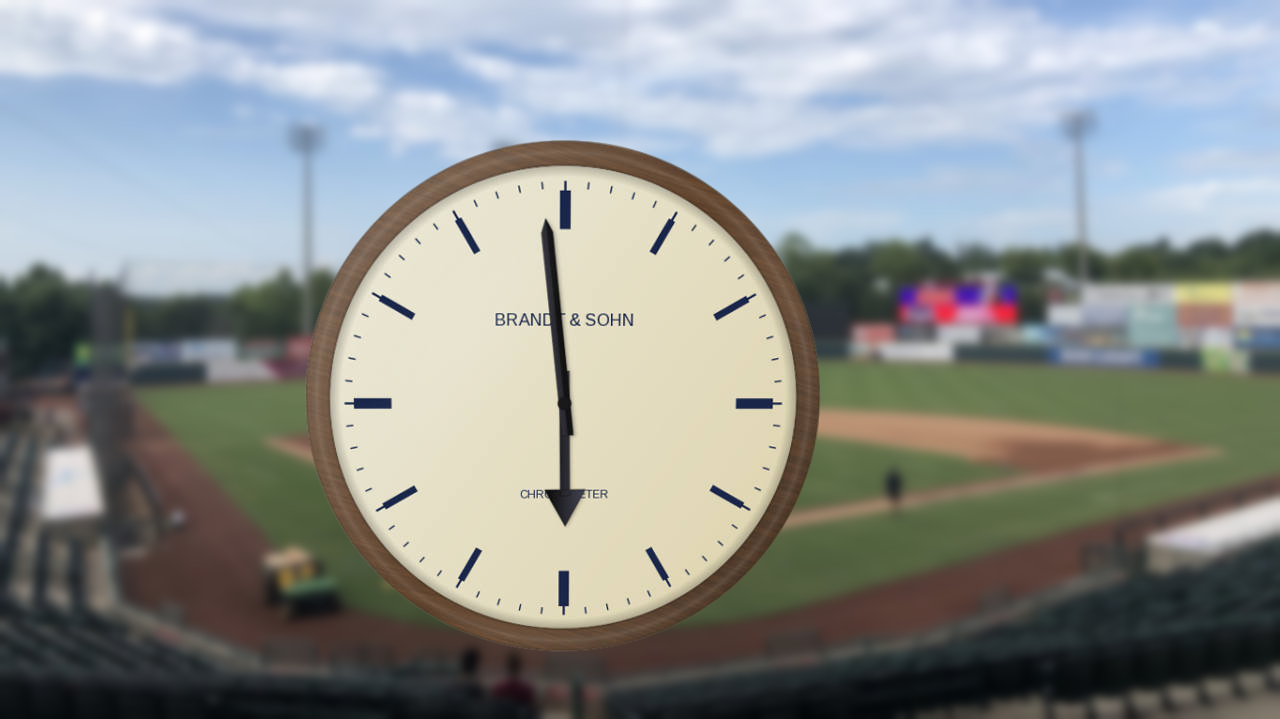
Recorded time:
5 h 59 min
